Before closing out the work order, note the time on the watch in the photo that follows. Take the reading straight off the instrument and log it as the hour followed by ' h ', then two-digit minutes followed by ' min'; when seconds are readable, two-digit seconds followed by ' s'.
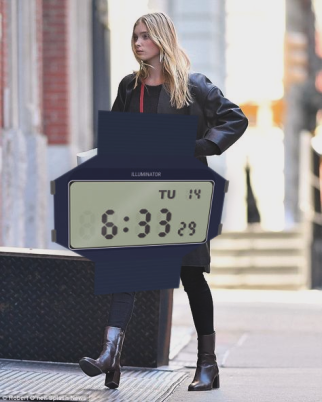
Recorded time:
6 h 33 min 29 s
